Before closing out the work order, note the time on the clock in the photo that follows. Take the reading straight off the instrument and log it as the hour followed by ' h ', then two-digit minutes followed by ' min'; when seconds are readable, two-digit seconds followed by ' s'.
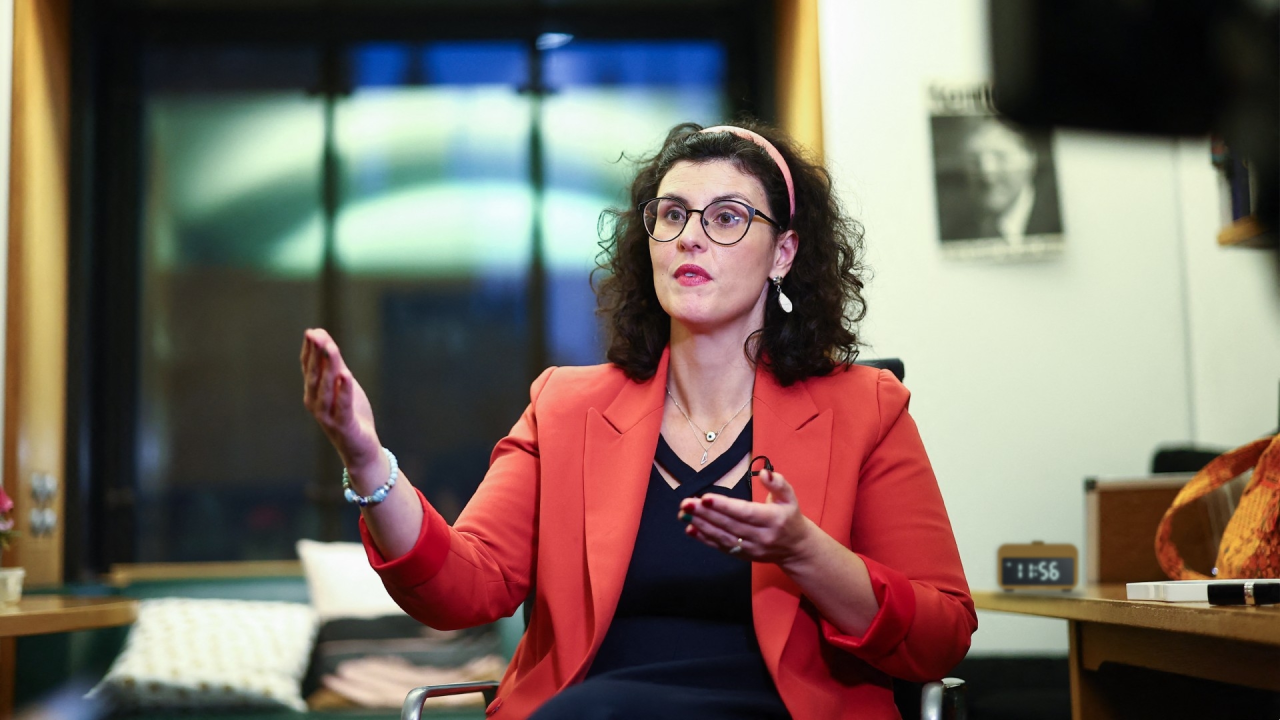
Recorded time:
11 h 56 min
